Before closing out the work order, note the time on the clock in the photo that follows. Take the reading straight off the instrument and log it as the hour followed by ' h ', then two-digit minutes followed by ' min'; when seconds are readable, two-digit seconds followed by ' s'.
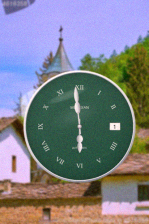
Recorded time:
5 h 59 min
